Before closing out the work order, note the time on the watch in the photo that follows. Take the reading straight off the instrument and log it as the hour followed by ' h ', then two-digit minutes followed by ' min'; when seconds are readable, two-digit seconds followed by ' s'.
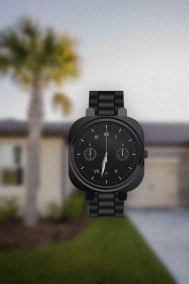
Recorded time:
6 h 32 min
